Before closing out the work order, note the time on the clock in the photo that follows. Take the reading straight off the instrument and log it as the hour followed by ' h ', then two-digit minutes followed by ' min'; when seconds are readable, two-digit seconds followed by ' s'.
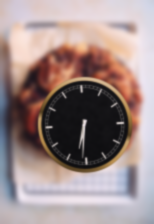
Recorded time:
6 h 31 min
